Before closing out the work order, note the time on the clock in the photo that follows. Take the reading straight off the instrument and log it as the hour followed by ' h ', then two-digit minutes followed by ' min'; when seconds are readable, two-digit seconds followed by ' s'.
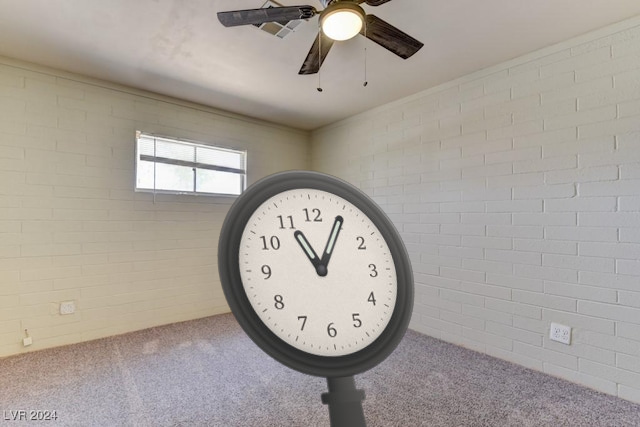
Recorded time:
11 h 05 min
